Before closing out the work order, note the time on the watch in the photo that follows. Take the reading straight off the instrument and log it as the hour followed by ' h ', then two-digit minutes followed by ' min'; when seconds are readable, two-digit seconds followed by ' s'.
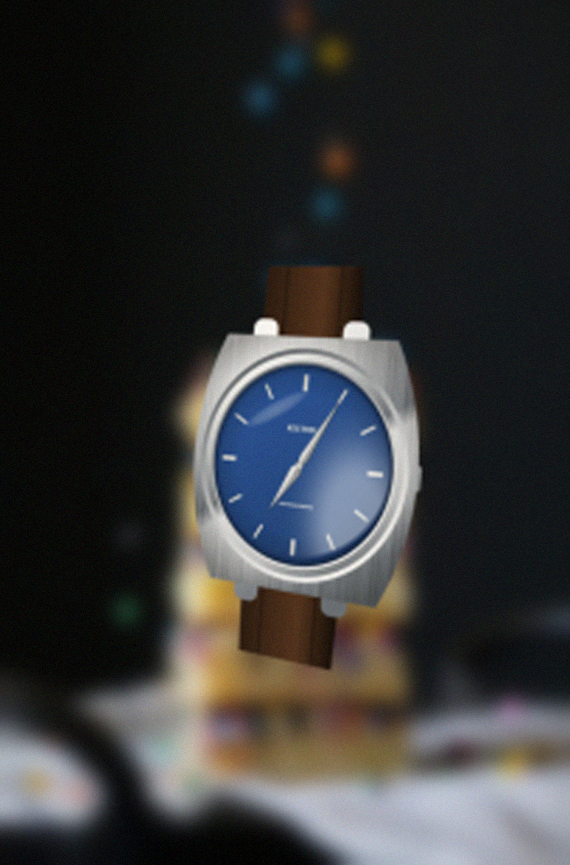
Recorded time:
7 h 05 min
